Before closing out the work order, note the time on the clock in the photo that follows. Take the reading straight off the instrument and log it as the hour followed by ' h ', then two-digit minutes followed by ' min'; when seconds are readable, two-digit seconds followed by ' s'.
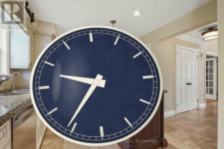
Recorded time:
9 h 36 min
